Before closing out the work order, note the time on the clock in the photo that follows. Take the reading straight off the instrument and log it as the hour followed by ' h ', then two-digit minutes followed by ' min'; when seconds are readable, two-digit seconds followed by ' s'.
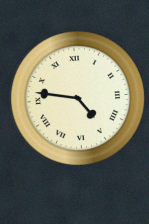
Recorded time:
4 h 47 min
